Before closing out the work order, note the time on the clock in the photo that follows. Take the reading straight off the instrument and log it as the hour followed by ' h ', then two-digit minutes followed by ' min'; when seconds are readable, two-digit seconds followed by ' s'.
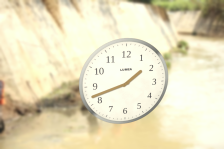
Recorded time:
1 h 42 min
